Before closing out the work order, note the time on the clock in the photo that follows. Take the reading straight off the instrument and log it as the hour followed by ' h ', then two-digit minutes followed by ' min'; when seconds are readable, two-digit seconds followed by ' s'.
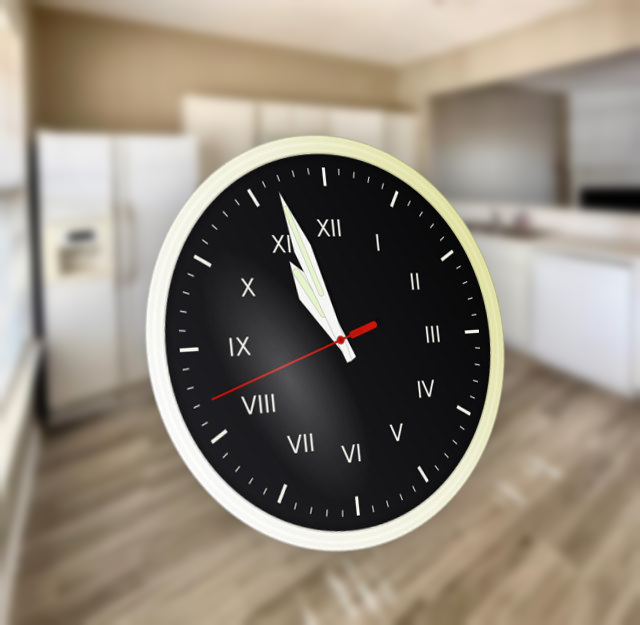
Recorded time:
10 h 56 min 42 s
